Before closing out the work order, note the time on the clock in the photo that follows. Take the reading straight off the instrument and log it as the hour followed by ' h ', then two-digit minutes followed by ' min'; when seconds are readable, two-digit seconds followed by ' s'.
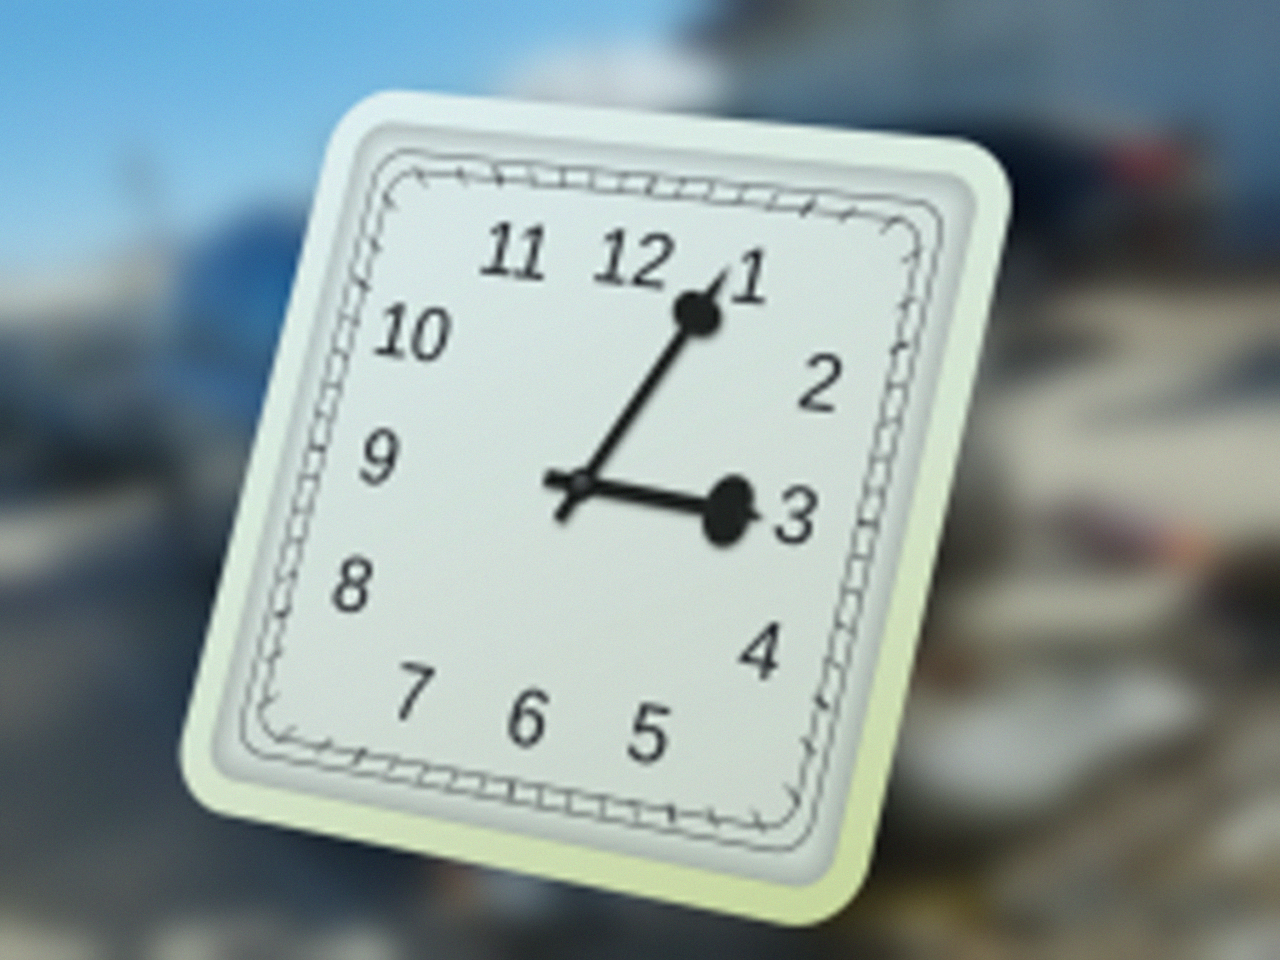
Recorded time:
3 h 04 min
